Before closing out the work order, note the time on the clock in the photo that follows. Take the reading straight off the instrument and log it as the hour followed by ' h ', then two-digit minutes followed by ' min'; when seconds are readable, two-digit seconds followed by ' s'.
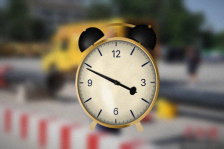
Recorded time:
3 h 49 min
